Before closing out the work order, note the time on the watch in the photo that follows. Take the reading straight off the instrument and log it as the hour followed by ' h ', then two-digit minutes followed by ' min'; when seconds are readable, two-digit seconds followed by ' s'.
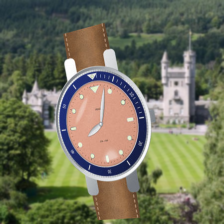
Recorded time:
8 h 03 min
